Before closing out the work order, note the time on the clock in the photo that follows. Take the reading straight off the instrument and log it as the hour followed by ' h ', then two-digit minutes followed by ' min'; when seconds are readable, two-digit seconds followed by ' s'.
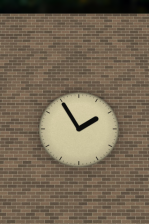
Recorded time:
1 h 55 min
